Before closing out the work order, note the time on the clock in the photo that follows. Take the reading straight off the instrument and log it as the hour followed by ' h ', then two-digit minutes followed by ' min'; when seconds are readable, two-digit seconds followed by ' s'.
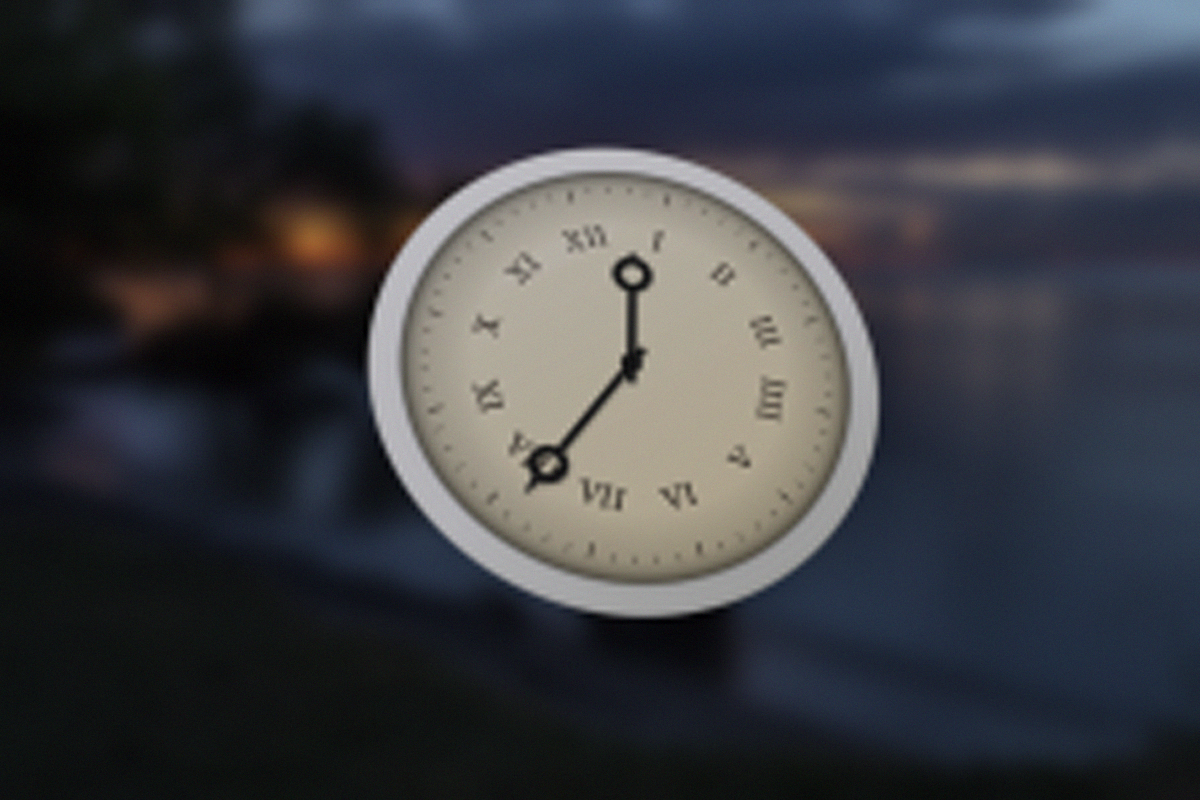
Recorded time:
12 h 39 min
